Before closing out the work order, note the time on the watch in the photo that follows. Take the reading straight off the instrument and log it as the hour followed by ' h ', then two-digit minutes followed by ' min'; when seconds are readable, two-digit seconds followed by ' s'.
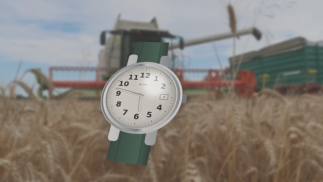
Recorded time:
5 h 47 min
